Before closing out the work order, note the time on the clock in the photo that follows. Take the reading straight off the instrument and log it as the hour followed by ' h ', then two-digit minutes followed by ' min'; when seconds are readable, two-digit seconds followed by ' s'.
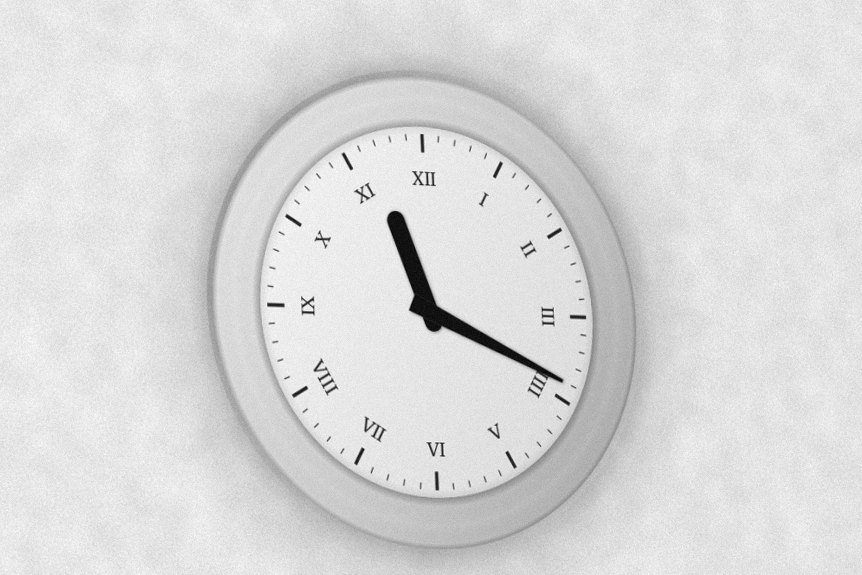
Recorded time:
11 h 19 min
